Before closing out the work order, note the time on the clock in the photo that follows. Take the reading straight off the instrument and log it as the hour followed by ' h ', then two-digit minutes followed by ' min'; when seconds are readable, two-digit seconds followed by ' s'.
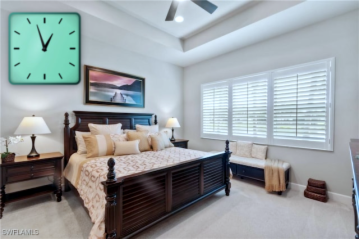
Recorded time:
12 h 57 min
